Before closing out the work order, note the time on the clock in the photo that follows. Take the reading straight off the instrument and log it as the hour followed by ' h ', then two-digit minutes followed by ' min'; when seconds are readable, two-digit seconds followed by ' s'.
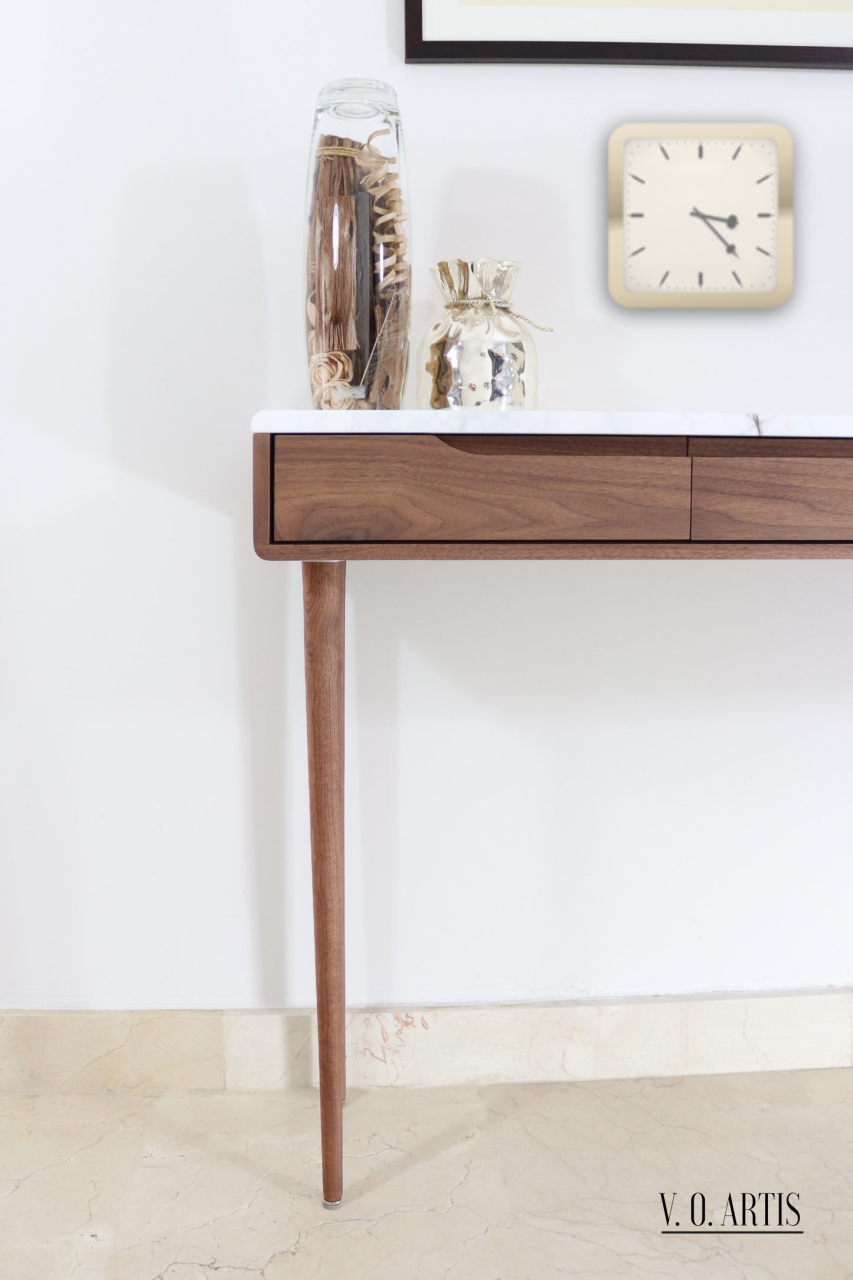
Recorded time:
3 h 23 min
